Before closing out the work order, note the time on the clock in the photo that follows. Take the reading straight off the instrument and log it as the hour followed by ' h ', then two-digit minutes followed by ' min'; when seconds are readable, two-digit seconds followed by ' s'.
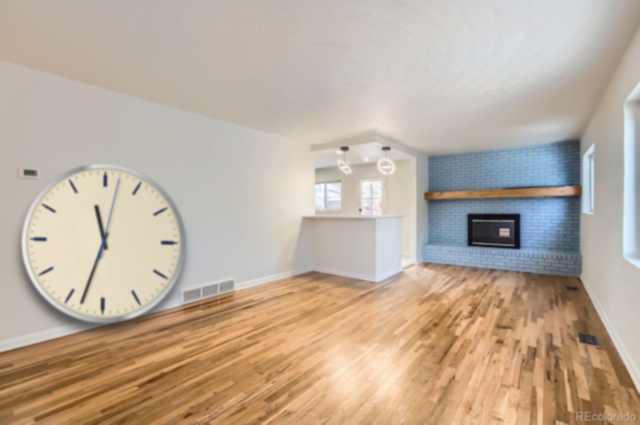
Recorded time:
11 h 33 min 02 s
